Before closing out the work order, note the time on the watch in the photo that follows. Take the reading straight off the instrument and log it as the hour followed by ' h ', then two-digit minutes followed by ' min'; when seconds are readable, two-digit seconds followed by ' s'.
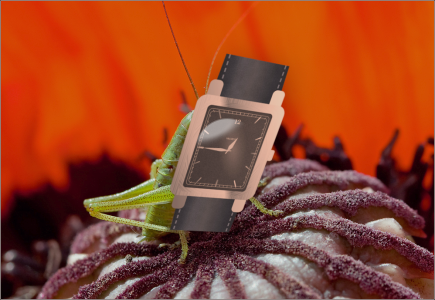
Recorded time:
12 h 45 min
